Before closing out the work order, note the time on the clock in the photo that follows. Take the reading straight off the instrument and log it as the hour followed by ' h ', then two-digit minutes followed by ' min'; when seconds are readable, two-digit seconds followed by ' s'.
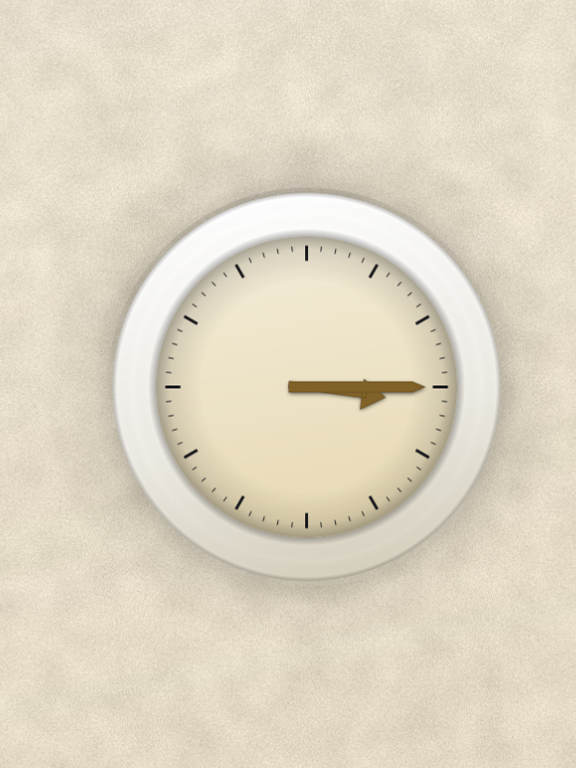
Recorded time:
3 h 15 min
